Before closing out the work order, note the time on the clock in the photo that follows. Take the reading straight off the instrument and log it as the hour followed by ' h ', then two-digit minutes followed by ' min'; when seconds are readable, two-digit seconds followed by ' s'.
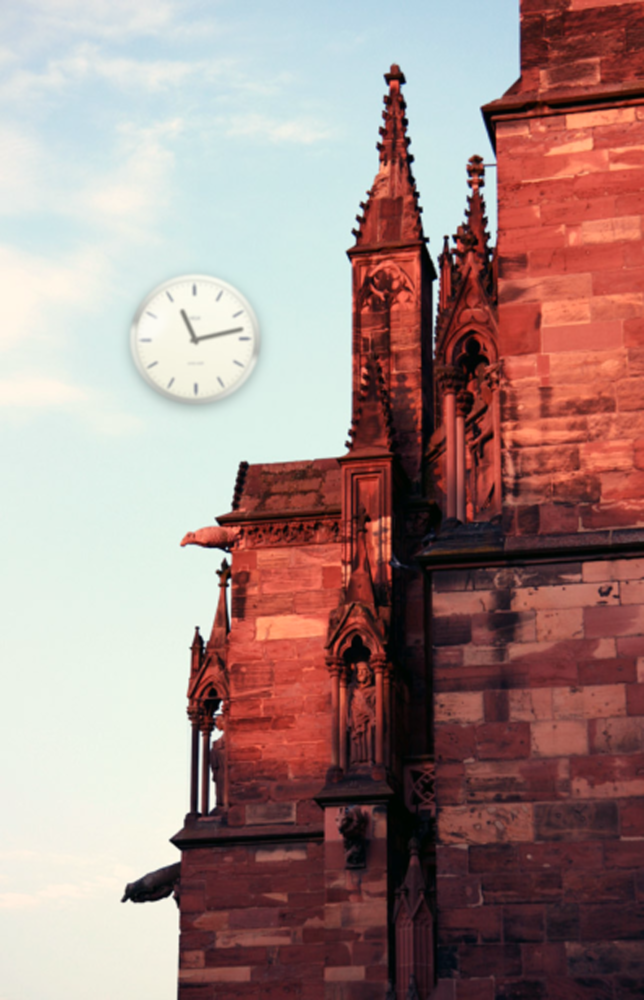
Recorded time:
11 h 13 min
